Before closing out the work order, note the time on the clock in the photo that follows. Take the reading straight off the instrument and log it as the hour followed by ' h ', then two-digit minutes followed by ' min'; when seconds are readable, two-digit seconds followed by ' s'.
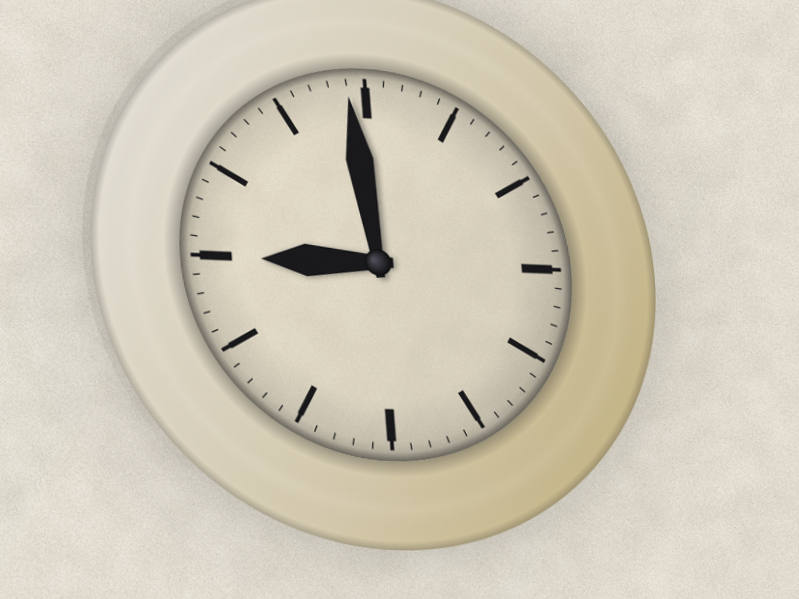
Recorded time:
8 h 59 min
